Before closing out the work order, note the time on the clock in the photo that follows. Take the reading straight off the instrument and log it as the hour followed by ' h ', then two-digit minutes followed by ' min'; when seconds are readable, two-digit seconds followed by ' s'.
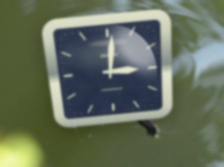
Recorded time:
3 h 01 min
